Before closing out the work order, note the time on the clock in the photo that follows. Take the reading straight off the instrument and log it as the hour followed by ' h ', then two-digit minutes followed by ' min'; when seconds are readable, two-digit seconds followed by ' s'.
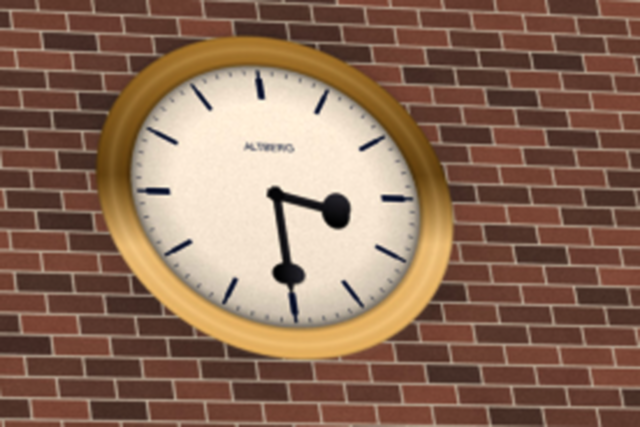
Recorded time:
3 h 30 min
